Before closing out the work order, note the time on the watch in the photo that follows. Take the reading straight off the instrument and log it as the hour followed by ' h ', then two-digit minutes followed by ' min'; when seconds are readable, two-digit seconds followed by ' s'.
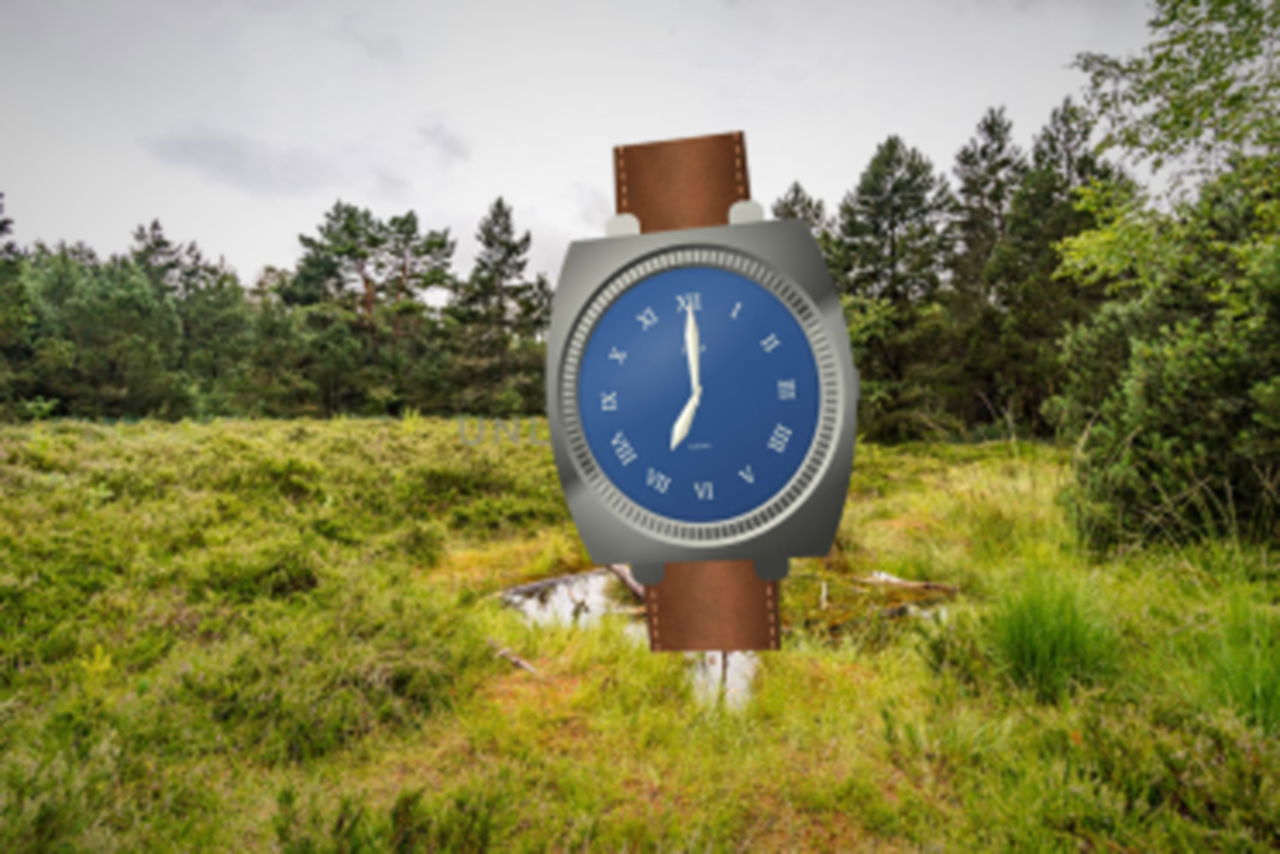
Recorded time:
7 h 00 min
